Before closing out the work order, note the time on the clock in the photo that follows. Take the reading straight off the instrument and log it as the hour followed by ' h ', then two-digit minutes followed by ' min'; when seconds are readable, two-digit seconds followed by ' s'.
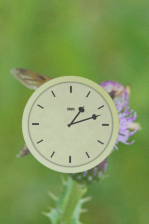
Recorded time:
1 h 12 min
